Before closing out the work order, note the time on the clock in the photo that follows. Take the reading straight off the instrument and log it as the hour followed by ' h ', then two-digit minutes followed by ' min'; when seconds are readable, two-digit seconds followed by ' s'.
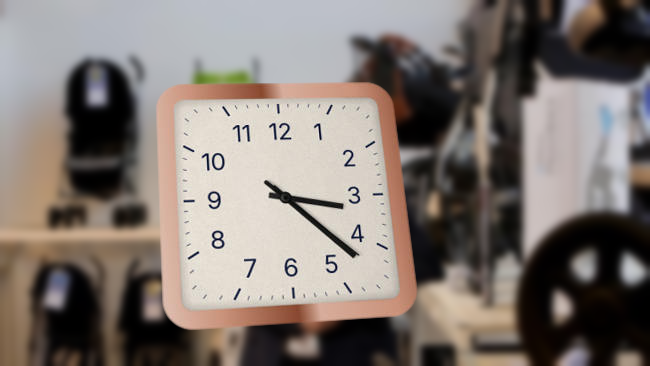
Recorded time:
3 h 22 min 22 s
